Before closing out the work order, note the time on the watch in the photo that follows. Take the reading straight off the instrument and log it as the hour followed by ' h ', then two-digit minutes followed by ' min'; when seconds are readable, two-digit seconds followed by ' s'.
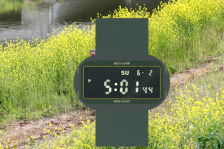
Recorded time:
5 h 01 min 44 s
